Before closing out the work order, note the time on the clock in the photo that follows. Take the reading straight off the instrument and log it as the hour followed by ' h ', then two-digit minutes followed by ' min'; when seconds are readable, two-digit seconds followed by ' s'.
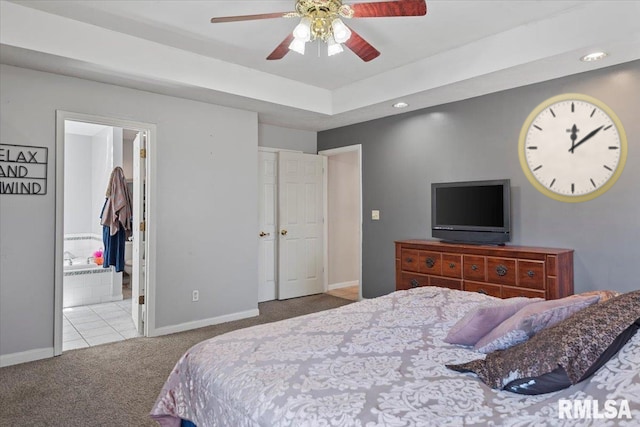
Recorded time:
12 h 09 min
